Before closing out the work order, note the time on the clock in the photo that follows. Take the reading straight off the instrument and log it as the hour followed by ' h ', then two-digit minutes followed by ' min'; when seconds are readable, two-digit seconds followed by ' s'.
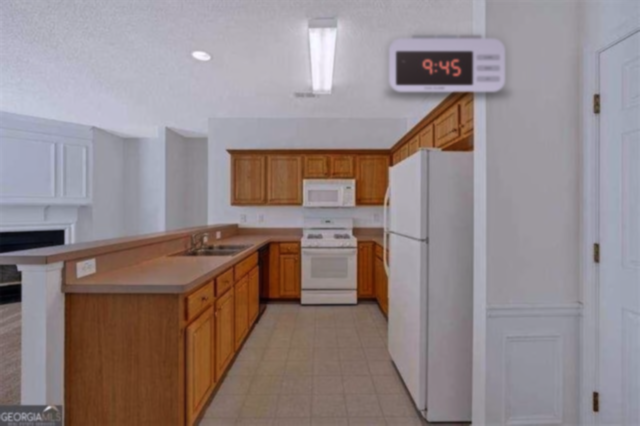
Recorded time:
9 h 45 min
